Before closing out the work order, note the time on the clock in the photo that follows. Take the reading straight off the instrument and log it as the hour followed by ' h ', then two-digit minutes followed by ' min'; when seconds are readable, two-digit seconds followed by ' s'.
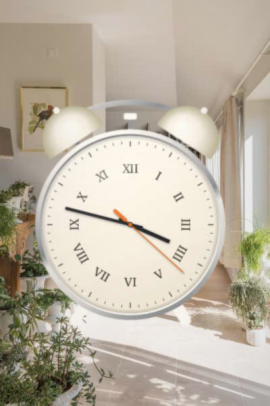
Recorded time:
3 h 47 min 22 s
